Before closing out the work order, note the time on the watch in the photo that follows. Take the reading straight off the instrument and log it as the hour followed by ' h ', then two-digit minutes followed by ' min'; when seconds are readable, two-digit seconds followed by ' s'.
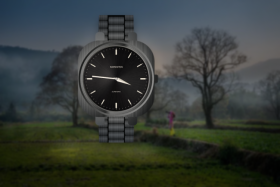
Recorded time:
3 h 46 min
